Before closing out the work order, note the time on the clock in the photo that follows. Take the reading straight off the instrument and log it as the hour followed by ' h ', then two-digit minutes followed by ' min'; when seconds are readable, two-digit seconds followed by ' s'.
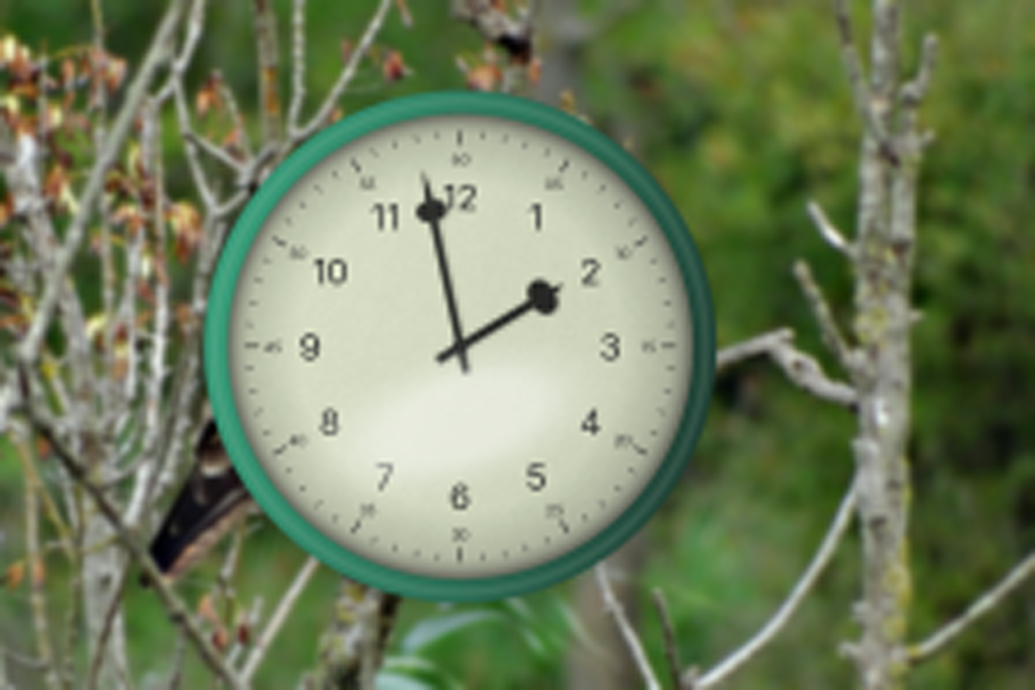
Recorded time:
1 h 58 min
